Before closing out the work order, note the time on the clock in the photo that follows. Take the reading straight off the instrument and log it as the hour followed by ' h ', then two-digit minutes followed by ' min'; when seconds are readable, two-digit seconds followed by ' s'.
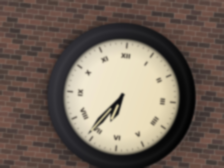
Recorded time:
6 h 36 min
